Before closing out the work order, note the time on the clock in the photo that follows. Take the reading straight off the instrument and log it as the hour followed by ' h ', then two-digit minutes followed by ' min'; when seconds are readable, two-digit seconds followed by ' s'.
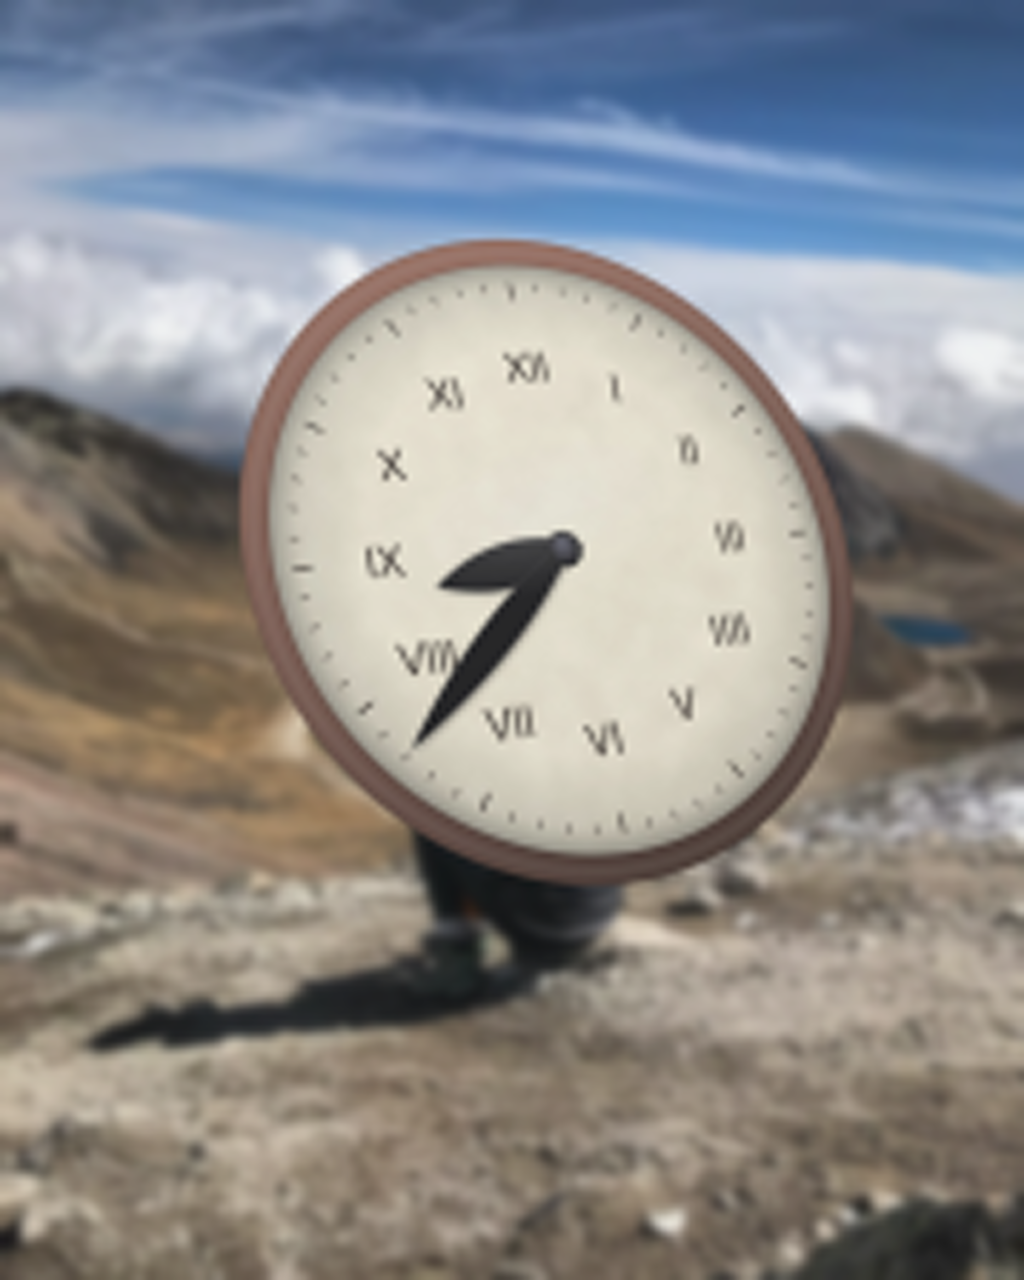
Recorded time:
8 h 38 min
